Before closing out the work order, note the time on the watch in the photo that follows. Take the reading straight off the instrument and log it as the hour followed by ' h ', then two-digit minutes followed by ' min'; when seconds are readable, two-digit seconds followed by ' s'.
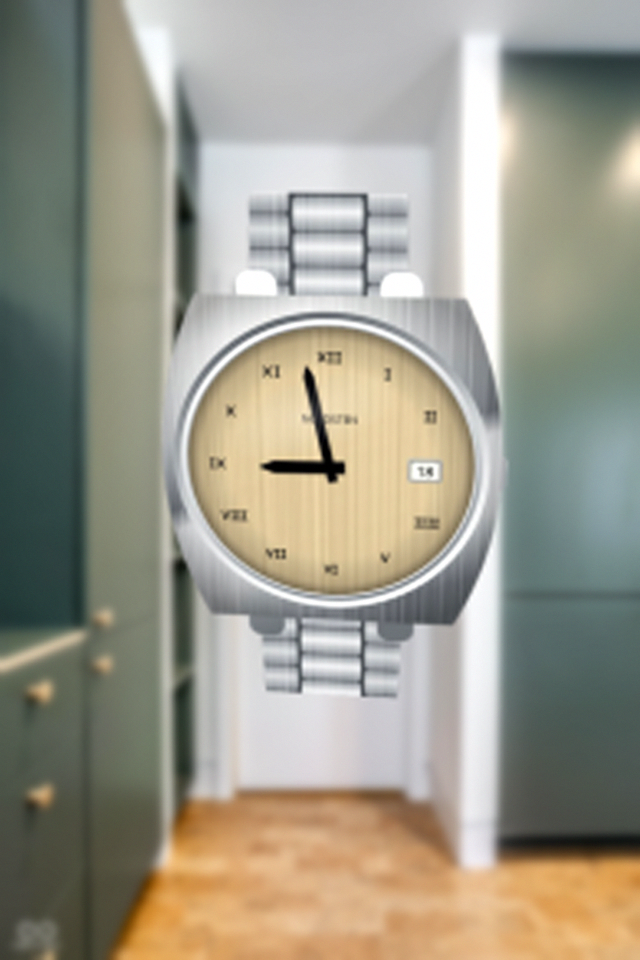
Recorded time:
8 h 58 min
